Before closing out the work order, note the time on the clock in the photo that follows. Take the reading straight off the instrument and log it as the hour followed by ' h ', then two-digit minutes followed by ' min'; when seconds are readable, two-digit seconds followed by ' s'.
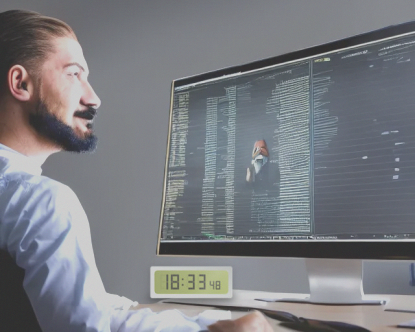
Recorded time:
18 h 33 min 48 s
